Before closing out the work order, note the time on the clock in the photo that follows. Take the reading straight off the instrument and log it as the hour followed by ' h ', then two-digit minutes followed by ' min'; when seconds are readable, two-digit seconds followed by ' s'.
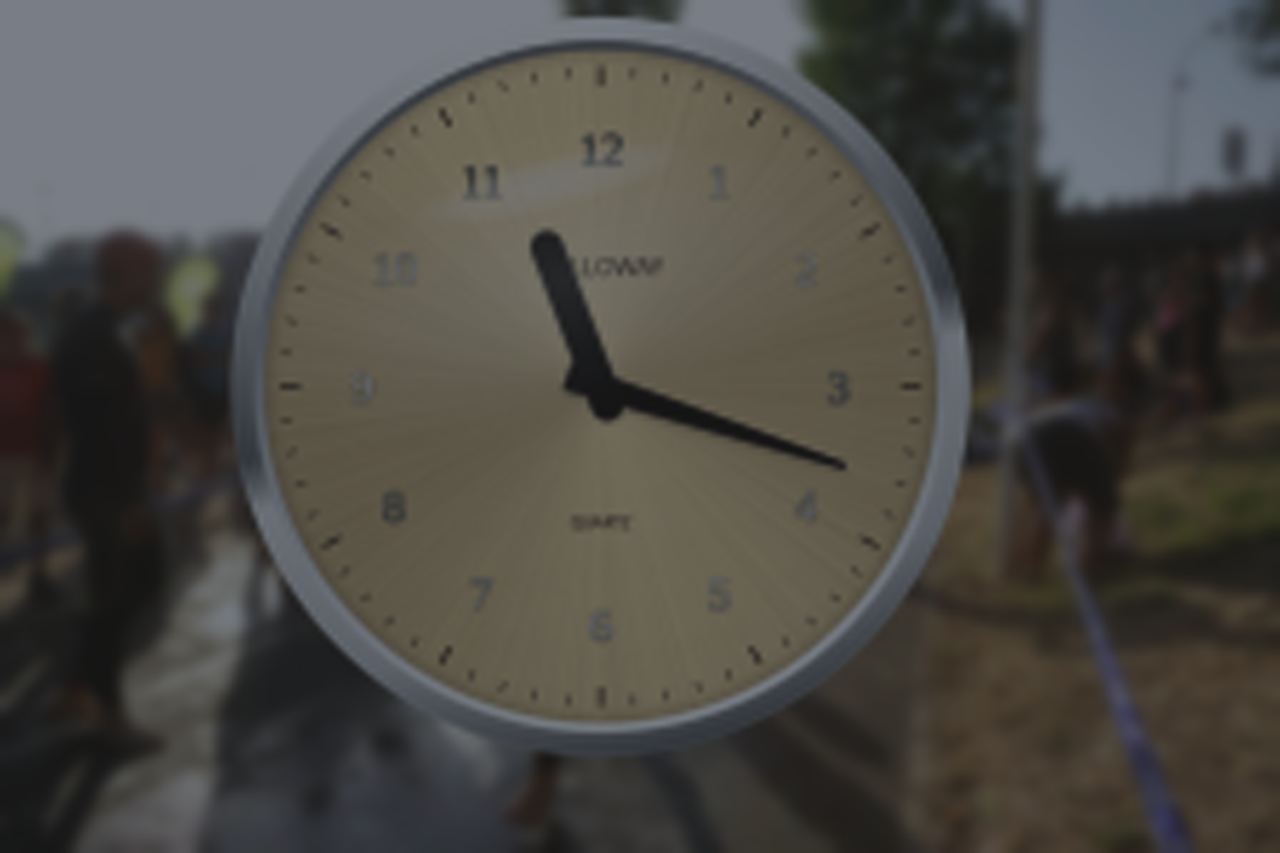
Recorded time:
11 h 18 min
